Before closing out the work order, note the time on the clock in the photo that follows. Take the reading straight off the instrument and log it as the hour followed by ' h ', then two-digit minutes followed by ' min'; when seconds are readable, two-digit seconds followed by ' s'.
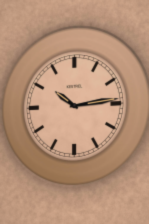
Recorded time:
10 h 14 min
